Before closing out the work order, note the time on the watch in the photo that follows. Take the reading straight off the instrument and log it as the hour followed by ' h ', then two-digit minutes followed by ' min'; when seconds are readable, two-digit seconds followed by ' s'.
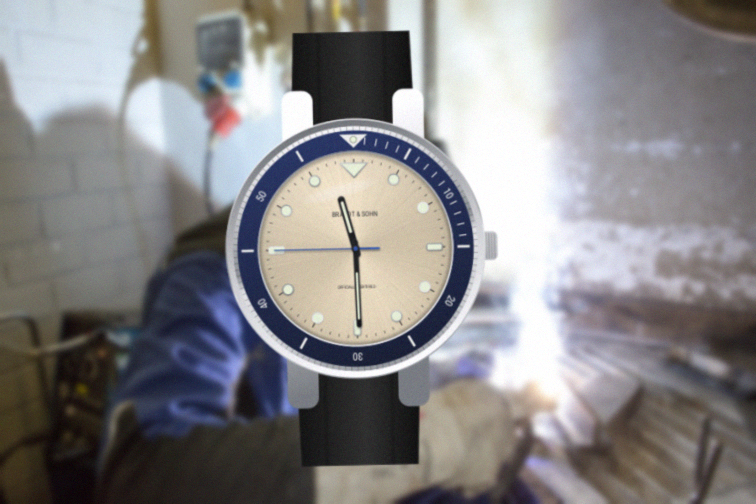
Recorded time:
11 h 29 min 45 s
